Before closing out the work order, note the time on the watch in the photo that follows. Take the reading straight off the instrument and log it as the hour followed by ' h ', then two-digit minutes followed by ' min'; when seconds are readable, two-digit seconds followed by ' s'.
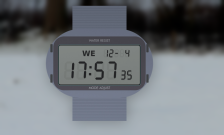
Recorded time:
17 h 57 min 35 s
